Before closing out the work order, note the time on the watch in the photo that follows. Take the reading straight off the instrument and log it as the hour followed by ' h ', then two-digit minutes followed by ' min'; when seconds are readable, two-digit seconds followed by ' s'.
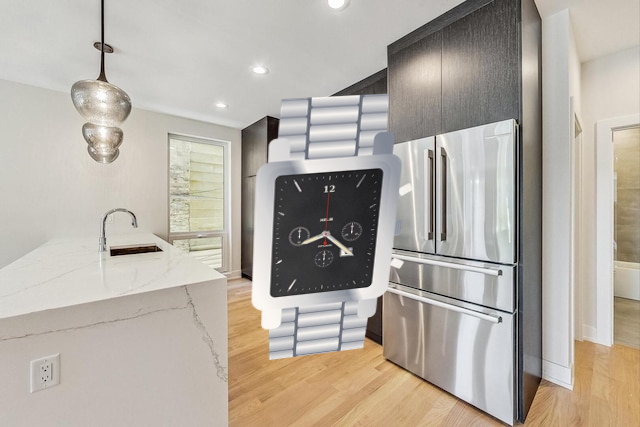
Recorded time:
8 h 22 min
